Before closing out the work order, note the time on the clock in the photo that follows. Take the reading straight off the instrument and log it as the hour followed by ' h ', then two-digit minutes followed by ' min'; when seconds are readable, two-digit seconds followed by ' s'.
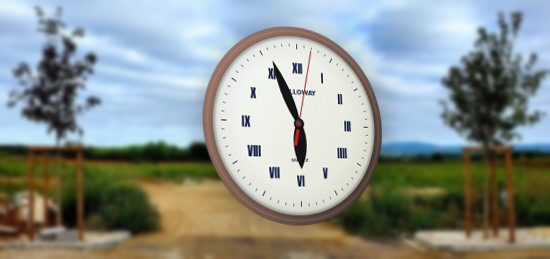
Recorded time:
5 h 56 min 02 s
